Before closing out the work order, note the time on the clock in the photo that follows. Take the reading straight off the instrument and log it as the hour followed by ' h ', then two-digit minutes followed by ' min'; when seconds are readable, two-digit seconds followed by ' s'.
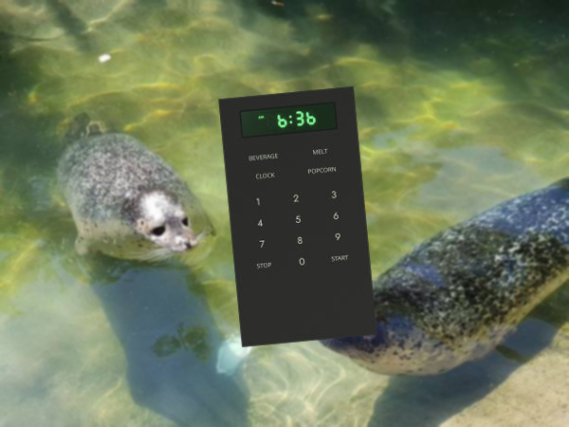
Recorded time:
6 h 36 min
